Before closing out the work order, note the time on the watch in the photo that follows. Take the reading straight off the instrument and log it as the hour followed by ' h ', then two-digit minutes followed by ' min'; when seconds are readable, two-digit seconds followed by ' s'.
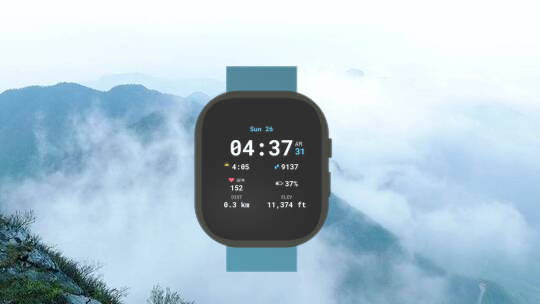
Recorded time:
4 h 37 min 31 s
